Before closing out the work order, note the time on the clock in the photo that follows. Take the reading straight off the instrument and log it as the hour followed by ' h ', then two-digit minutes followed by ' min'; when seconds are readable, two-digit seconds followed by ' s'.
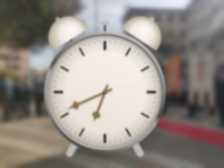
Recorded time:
6 h 41 min
